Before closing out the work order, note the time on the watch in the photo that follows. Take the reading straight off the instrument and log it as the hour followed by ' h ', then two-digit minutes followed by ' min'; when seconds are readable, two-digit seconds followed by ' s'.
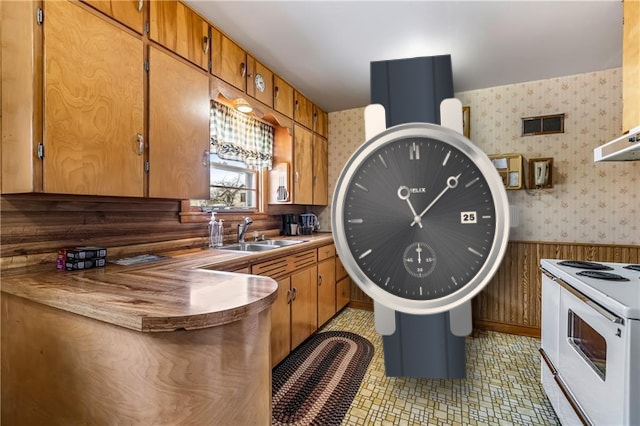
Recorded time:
11 h 08 min
